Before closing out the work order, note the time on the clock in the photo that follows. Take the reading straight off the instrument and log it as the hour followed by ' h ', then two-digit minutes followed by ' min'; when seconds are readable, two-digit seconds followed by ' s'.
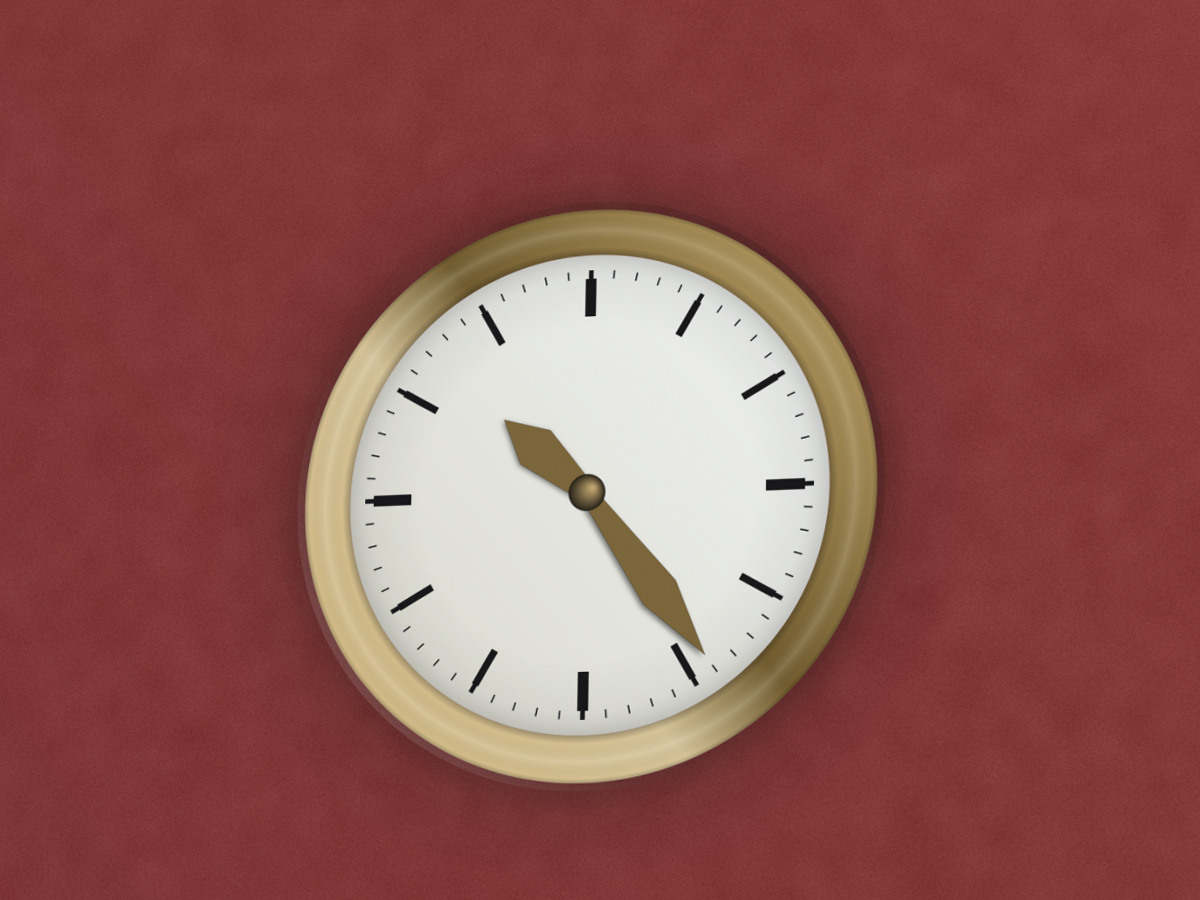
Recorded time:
10 h 24 min
